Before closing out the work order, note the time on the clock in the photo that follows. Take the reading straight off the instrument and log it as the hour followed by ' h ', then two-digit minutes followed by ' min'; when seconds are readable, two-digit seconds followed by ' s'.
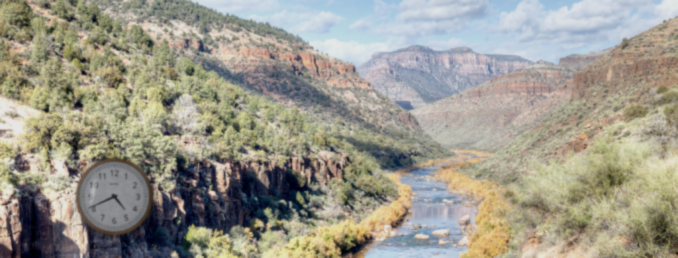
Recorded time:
4 h 41 min
